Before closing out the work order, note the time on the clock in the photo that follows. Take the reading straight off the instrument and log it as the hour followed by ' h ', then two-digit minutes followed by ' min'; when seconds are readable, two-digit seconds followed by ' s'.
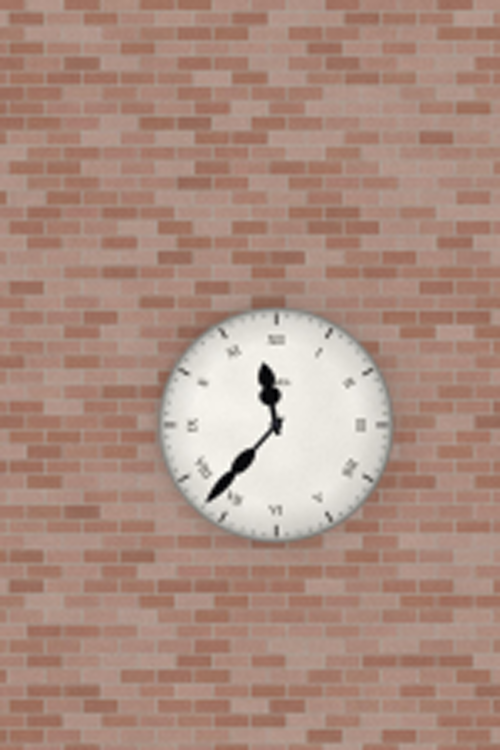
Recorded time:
11 h 37 min
